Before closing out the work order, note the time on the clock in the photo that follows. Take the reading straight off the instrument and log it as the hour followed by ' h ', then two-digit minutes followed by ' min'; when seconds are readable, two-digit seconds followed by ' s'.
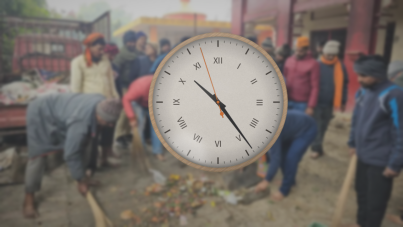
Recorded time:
10 h 23 min 57 s
